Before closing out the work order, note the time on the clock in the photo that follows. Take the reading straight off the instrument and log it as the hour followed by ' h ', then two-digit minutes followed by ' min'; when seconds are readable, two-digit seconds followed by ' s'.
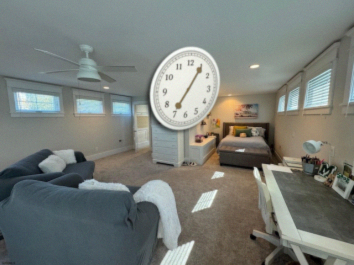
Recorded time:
7 h 05 min
